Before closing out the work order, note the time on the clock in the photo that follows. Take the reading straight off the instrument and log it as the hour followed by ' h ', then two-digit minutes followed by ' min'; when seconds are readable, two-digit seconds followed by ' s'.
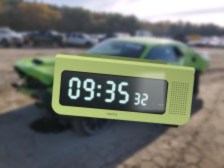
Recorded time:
9 h 35 min 32 s
